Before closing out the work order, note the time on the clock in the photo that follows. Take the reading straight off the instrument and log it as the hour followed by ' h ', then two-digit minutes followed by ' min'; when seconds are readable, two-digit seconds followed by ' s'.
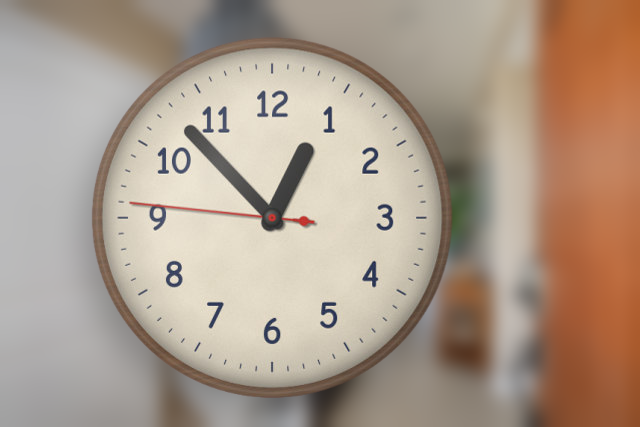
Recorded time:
12 h 52 min 46 s
